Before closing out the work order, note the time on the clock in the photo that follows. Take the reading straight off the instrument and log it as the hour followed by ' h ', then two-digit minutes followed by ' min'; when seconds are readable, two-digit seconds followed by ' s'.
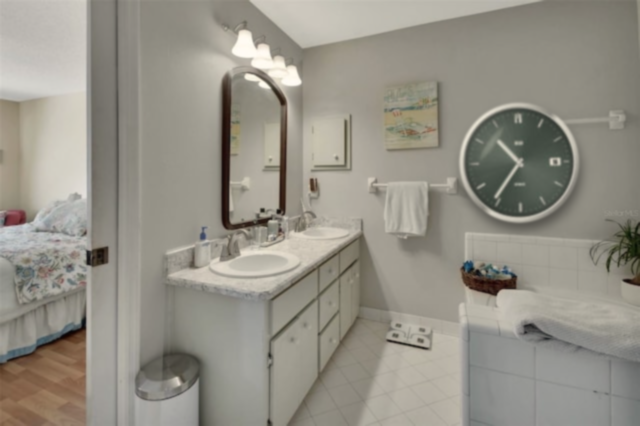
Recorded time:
10 h 36 min
